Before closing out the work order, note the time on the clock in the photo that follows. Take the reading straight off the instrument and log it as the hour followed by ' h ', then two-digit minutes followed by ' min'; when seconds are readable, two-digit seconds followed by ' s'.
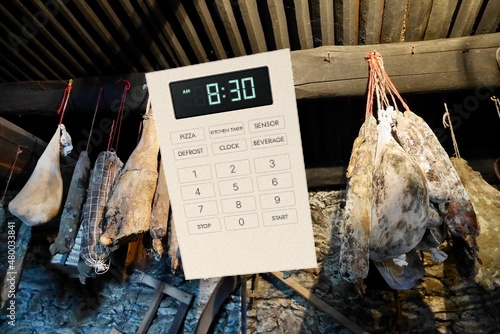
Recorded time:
8 h 30 min
